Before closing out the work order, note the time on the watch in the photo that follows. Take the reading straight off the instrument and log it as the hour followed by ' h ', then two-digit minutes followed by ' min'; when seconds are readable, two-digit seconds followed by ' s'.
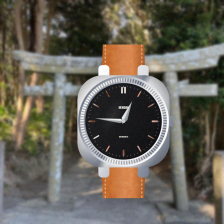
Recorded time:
12 h 46 min
